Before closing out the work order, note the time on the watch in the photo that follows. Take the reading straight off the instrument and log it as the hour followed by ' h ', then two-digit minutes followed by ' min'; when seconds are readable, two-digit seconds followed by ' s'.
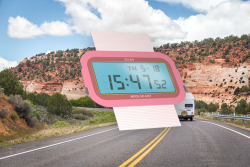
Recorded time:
15 h 47 min 52 s
